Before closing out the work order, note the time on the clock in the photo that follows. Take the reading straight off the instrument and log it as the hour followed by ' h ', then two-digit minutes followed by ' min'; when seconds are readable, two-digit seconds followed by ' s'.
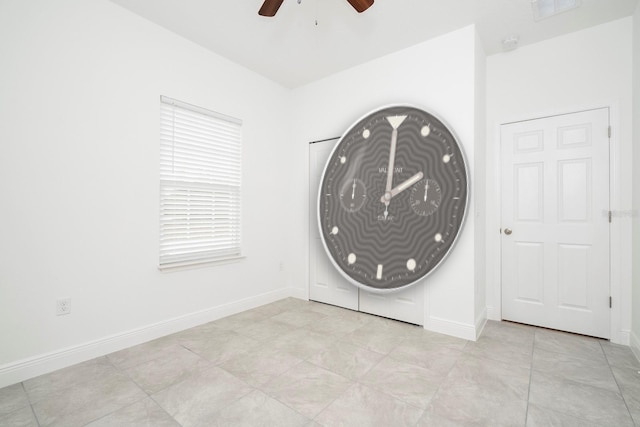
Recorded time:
2 h 00 min
